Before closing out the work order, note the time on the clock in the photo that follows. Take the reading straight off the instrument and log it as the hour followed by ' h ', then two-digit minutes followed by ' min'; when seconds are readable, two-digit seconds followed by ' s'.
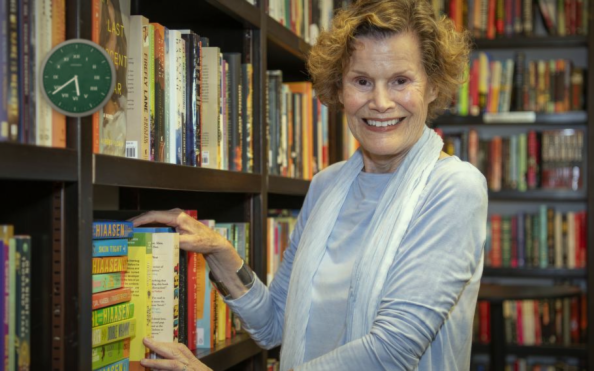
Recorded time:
5 h 39 min
